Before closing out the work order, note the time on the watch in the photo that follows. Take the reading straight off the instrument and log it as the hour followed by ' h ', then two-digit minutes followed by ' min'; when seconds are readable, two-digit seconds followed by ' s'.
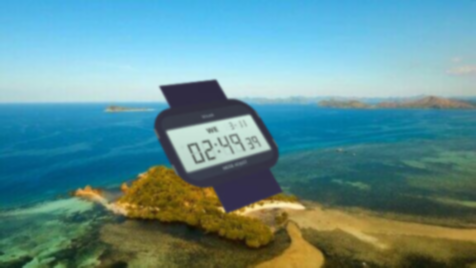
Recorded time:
2 h 49 min 39 s
